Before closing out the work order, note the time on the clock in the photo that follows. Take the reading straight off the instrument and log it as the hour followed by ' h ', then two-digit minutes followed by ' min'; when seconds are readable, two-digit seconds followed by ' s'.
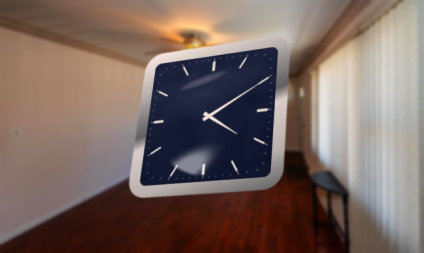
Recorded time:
4 h 10 min
